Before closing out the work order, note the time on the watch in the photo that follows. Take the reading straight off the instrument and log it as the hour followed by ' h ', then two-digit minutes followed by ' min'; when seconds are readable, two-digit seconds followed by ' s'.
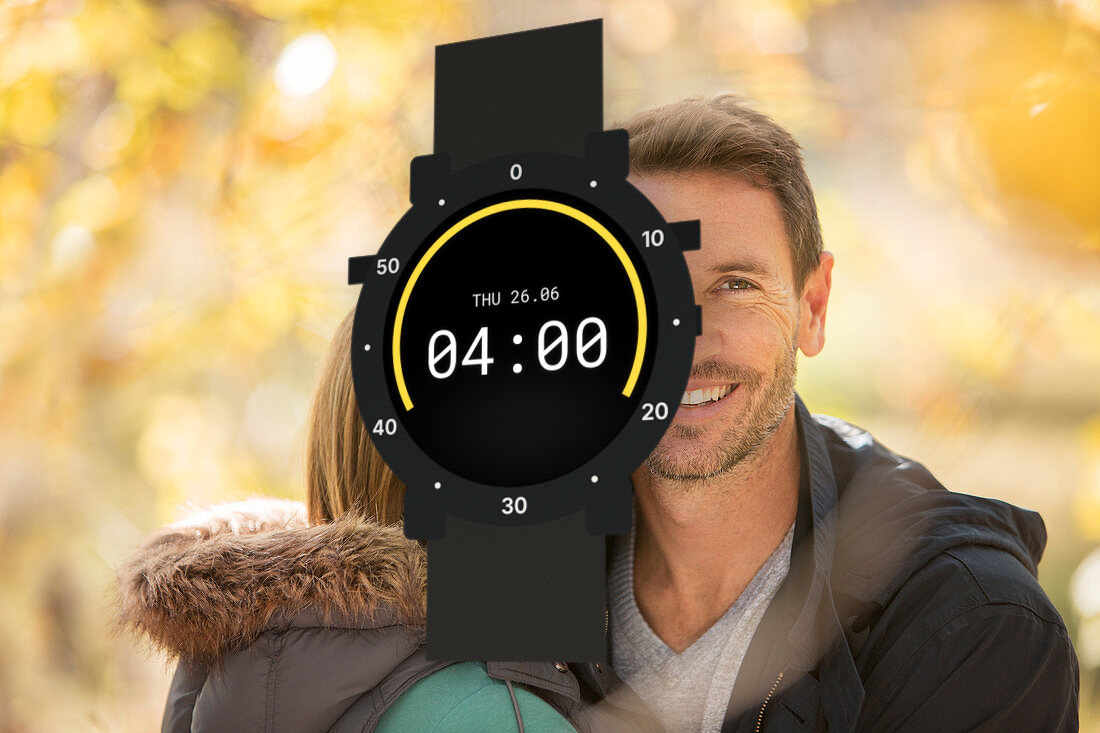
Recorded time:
4 h 00 min
